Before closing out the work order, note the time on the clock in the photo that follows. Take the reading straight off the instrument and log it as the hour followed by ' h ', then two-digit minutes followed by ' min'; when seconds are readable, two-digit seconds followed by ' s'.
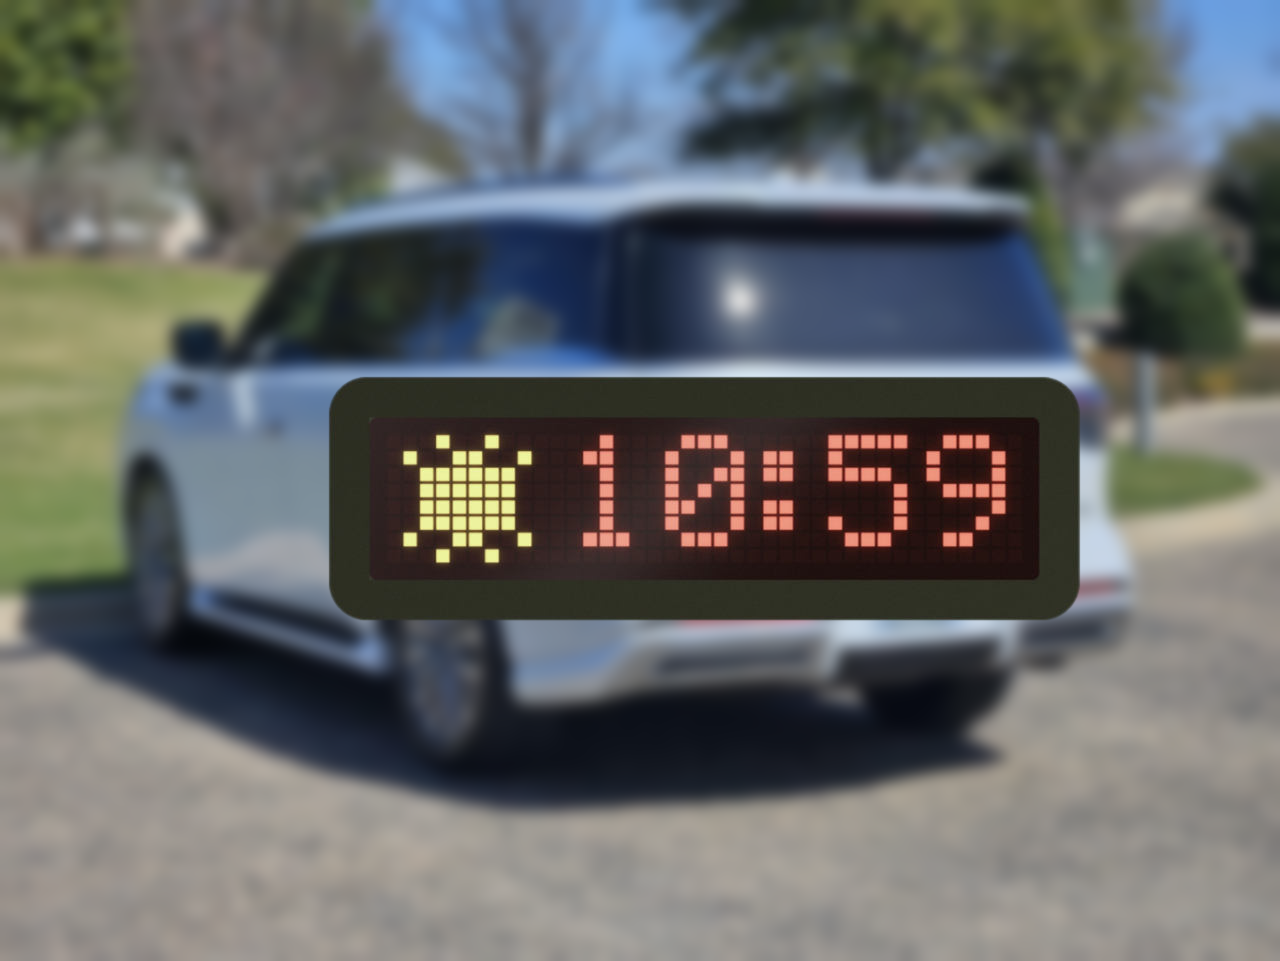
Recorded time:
10 h 59 min
